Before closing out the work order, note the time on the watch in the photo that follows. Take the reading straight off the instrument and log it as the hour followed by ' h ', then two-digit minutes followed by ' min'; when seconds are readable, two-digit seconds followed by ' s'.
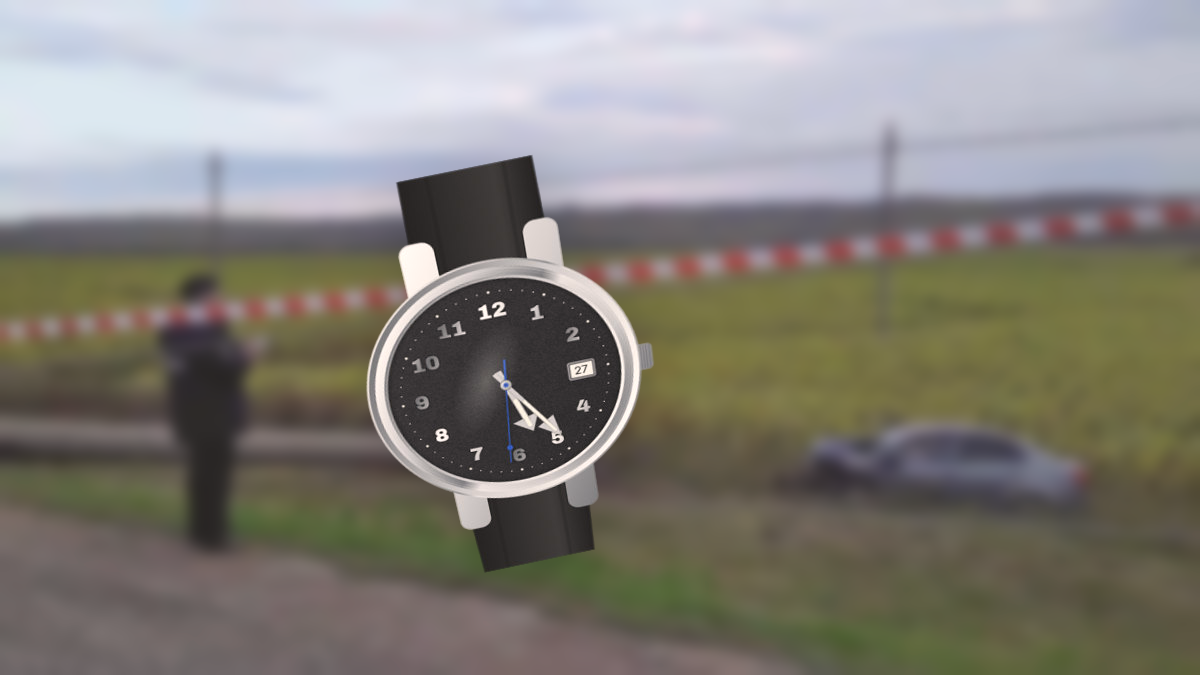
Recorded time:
5 h 24 min 31 s
